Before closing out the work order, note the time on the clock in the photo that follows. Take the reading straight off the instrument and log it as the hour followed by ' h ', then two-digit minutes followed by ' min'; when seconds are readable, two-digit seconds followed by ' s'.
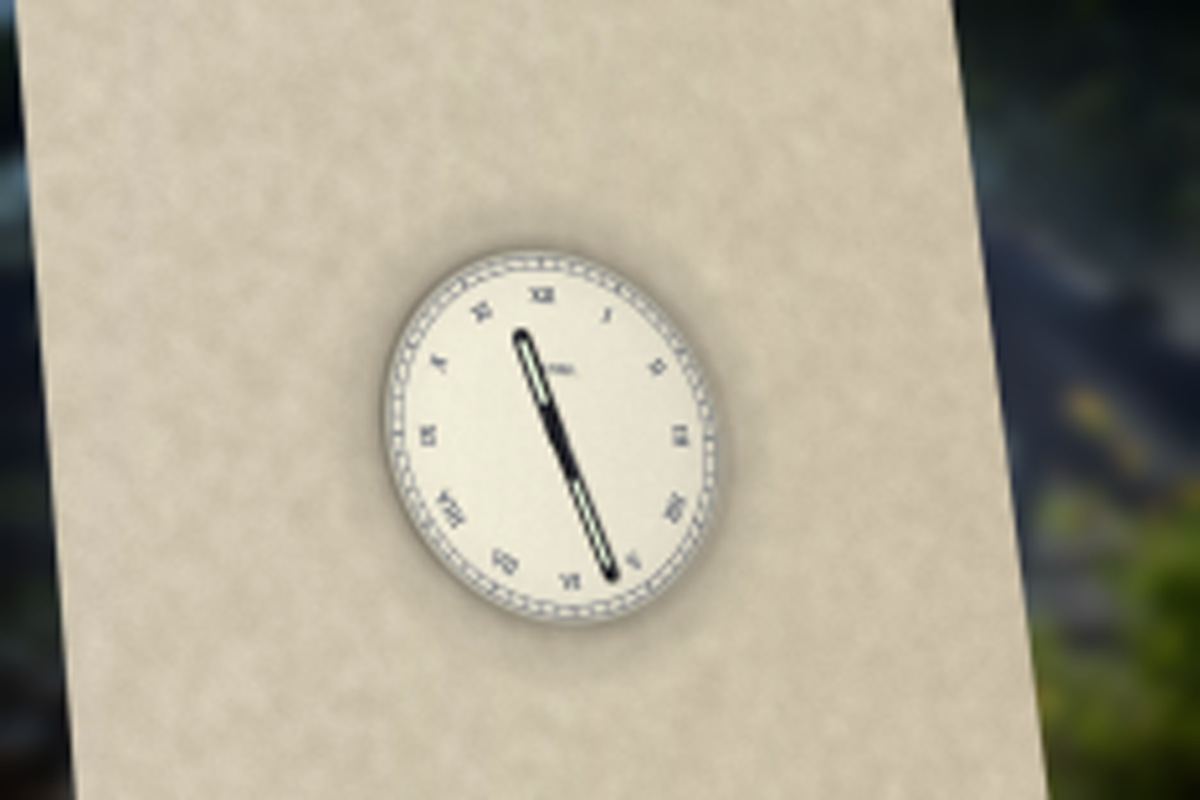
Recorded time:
11 h 27 min
